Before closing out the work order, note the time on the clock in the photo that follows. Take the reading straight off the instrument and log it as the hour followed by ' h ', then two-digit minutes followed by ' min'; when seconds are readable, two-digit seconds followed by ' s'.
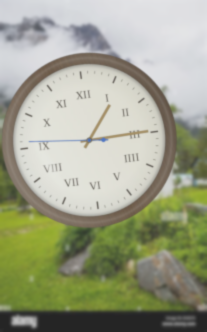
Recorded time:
1 h 14 min 46 s
